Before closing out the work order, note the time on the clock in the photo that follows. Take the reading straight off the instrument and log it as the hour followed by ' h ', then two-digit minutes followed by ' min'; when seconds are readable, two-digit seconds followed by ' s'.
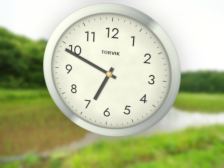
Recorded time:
6 h 49 min
